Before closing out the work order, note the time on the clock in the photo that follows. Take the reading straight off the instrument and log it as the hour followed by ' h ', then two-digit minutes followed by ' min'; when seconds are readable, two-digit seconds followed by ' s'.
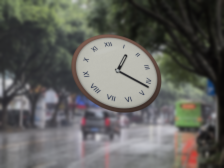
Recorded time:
1 h 22 min
